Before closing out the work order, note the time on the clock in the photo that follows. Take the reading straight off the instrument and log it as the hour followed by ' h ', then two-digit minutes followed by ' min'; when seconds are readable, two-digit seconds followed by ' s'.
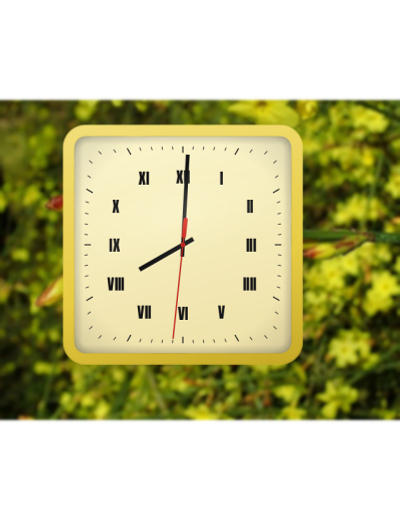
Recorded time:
8 h 00 min 31 s
